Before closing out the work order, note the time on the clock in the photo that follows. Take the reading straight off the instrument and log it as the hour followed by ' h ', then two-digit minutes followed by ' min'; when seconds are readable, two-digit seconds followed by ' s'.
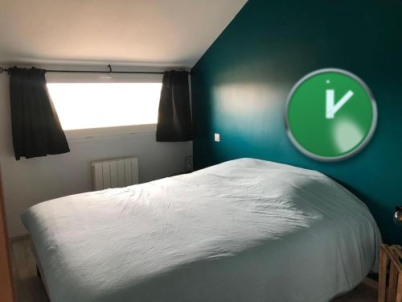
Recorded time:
12 h 08 min
